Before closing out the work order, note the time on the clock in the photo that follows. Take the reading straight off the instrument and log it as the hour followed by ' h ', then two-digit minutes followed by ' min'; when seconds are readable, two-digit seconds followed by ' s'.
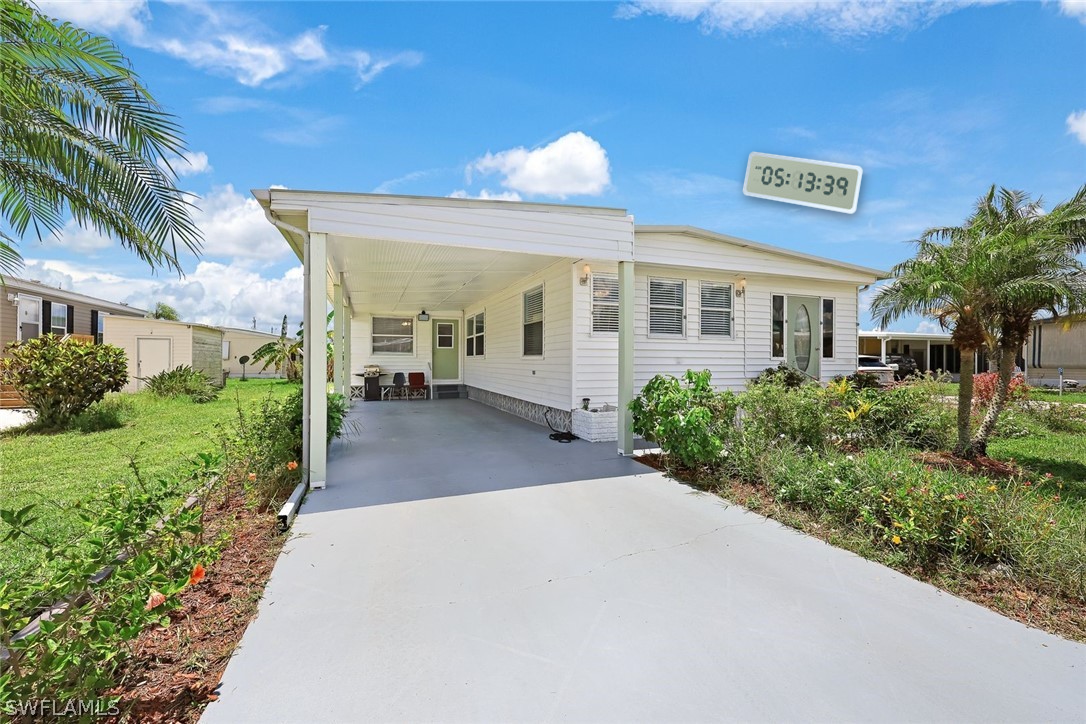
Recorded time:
5 h 13 min 39 s
